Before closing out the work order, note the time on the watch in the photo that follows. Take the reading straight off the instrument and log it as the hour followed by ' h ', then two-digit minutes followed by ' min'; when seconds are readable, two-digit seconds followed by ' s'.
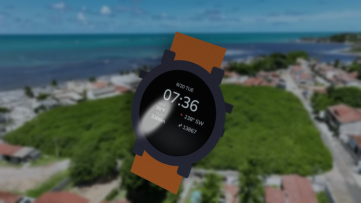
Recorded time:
7 h 36 min
